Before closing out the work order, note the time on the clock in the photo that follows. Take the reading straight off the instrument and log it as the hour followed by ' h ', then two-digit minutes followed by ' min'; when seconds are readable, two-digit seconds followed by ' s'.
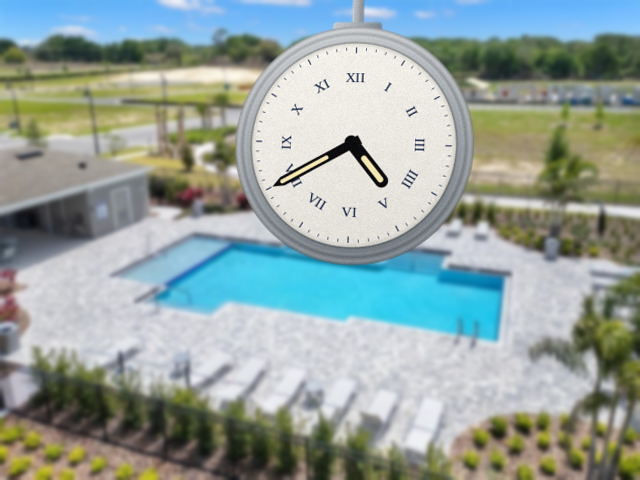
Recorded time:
4 h 40 min
